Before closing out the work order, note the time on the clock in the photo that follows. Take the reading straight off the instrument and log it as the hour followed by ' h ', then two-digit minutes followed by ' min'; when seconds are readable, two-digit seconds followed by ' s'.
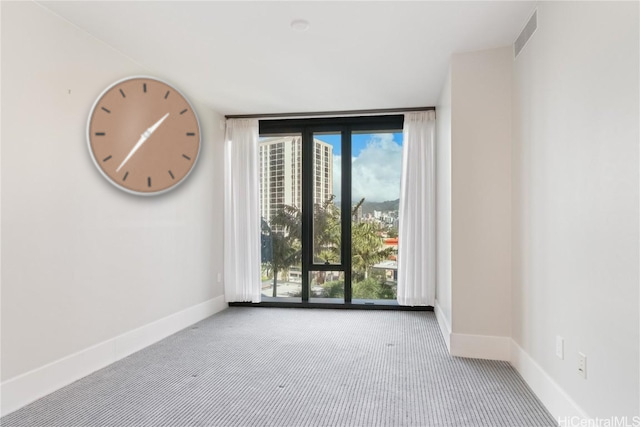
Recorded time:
1 h 37 min
